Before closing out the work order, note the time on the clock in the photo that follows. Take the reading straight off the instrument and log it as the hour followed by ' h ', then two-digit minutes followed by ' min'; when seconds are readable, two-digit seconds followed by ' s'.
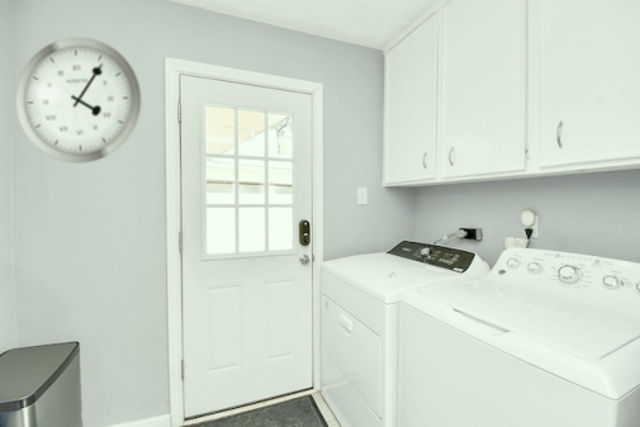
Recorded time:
4 h 06 min
